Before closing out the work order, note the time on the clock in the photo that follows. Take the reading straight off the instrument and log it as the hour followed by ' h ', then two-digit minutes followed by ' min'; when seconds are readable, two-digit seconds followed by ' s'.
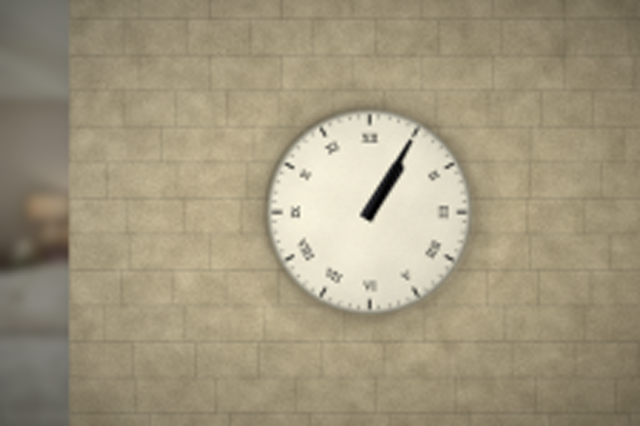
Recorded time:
1 h 05 min
